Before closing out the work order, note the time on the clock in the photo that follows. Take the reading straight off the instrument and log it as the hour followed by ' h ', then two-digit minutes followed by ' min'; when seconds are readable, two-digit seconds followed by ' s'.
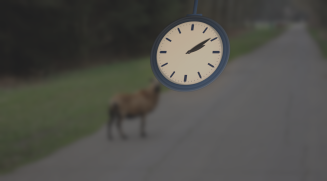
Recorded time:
2 h 09 min
